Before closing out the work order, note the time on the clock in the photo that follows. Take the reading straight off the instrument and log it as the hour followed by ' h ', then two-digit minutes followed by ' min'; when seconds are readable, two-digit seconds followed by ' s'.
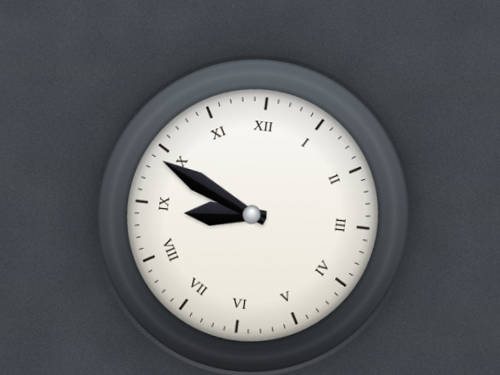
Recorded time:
8 h 49 min
